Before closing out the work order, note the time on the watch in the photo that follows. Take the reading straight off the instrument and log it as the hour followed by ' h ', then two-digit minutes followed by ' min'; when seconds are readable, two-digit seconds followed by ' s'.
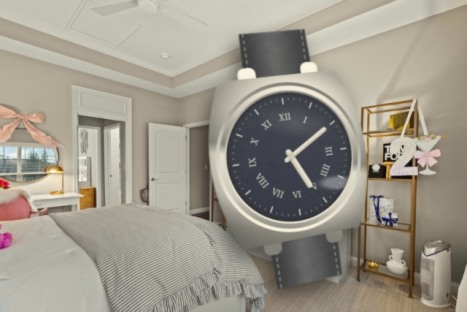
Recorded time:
5 h 10 min
